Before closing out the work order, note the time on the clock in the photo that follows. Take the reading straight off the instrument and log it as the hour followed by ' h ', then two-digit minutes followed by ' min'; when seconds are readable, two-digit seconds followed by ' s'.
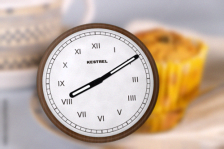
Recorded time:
8 h 10 min
